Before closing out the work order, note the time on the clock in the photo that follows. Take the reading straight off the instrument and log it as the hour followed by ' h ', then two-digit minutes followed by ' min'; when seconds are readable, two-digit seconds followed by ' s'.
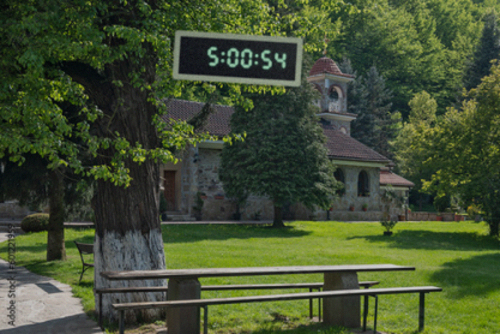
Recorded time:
5 h 00 min 54 s
